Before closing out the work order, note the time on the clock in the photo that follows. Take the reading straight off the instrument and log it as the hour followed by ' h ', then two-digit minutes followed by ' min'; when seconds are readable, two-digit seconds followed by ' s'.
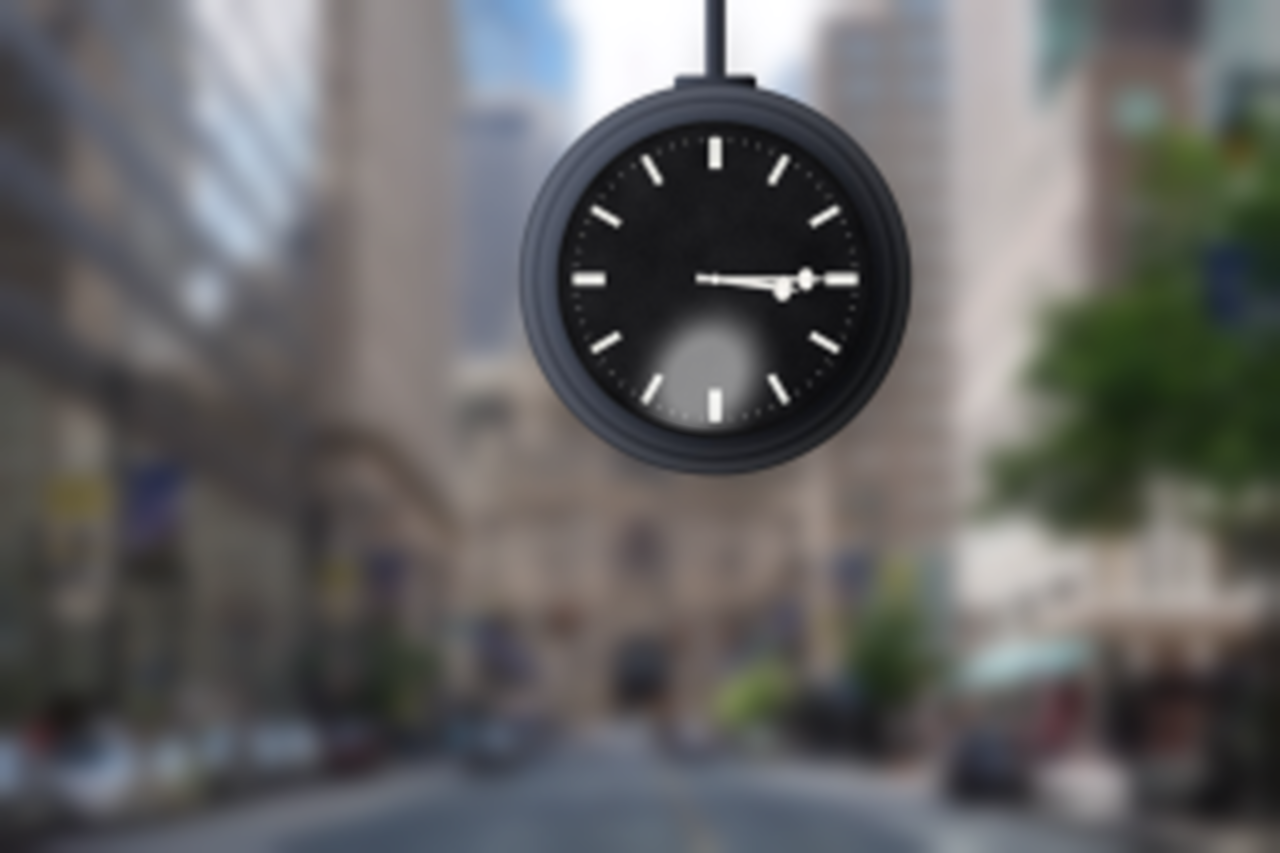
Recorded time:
3 h 15 min
